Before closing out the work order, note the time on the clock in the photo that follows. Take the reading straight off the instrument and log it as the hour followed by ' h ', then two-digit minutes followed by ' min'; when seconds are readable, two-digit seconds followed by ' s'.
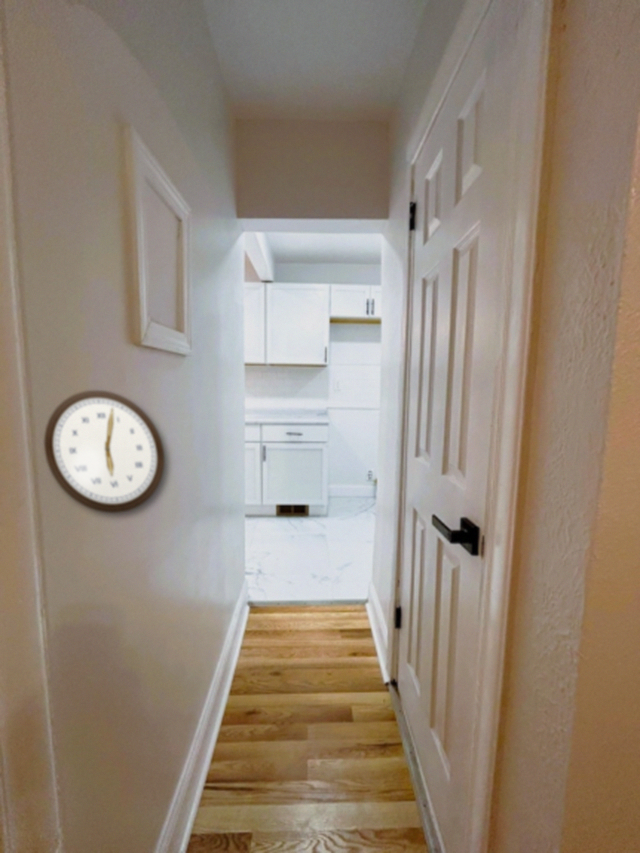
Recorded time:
6 h 03 min
